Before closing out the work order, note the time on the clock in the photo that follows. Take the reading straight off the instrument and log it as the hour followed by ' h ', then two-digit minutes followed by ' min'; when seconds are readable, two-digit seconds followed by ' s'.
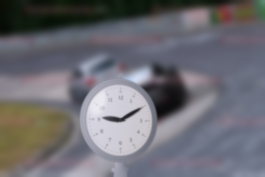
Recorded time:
9 h 10 min
